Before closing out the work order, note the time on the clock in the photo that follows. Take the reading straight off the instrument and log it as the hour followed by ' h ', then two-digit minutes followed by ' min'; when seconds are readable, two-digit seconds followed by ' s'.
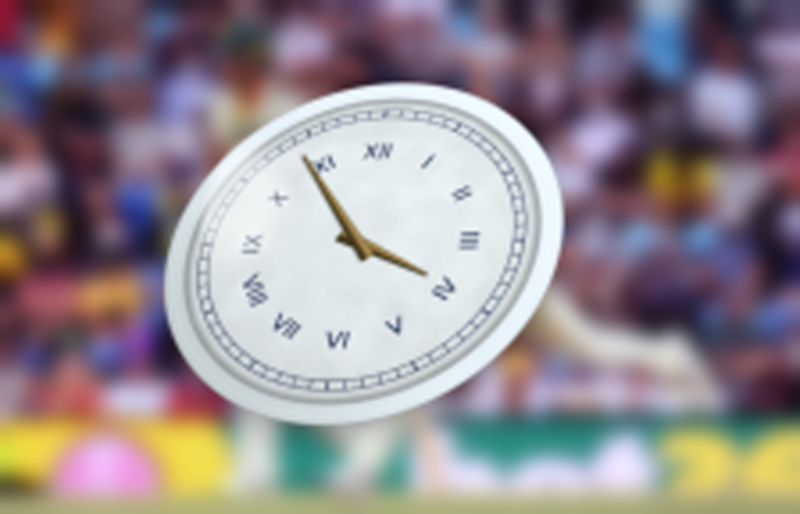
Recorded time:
3 h 54 min
